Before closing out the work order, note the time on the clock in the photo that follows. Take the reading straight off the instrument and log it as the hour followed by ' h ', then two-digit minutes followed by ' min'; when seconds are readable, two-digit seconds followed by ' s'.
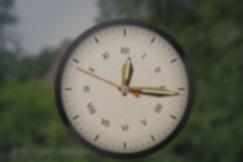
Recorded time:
12 h 15 min 49 s
